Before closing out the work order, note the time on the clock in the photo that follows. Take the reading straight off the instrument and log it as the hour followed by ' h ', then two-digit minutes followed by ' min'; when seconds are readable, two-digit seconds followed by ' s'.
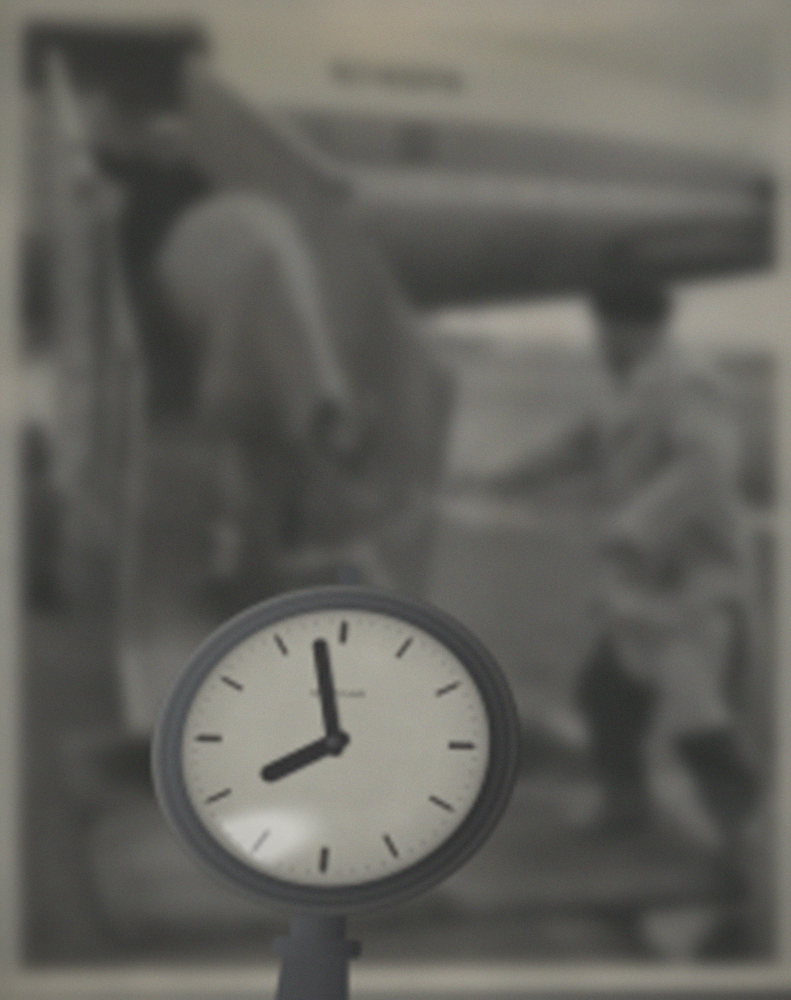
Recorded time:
7 h 58 min
